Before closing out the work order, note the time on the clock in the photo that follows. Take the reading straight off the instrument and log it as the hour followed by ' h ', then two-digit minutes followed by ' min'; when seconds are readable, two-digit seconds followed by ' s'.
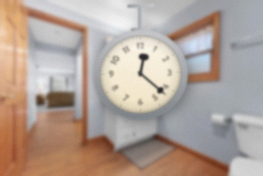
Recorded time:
12 h 22 min
